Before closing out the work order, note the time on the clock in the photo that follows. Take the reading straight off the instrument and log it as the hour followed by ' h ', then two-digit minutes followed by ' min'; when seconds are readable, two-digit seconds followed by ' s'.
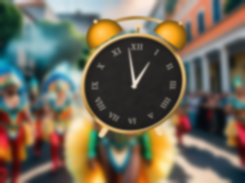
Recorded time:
12 h 58 min
